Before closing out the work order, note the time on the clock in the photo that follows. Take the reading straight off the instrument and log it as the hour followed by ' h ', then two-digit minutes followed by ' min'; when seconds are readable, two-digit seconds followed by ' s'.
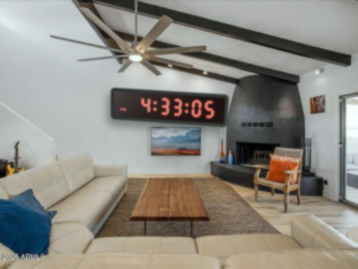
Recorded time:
4 h 33 min 05 s
